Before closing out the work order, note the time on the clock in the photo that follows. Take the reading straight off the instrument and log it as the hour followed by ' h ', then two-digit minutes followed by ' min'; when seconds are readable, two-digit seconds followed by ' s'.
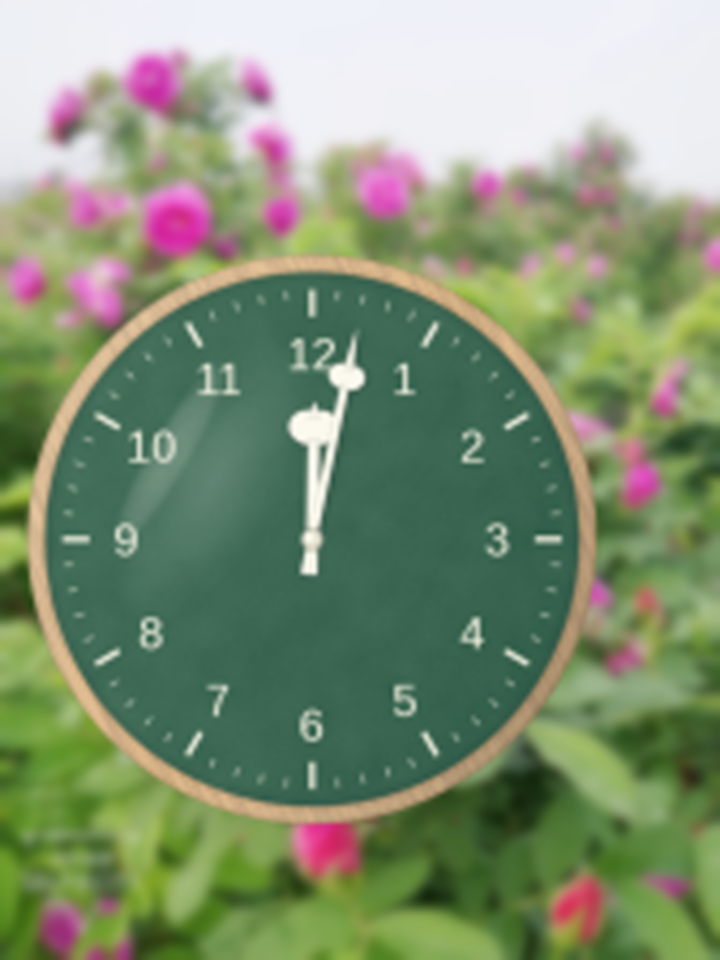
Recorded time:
12 h 02 min
